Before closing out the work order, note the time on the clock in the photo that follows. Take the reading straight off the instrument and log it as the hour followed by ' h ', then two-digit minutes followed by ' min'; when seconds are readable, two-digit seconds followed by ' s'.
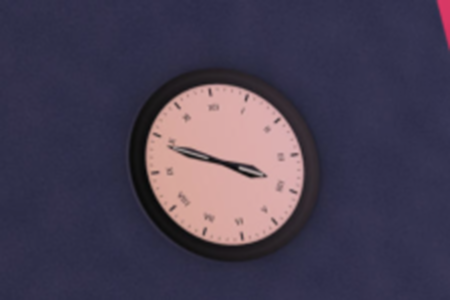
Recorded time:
3 h 49 min
